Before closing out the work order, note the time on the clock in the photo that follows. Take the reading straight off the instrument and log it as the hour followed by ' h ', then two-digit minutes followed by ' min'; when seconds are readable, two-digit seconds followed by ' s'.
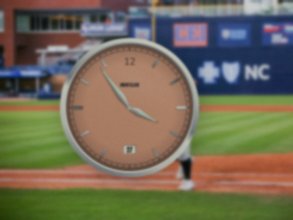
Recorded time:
3 h 54 min
